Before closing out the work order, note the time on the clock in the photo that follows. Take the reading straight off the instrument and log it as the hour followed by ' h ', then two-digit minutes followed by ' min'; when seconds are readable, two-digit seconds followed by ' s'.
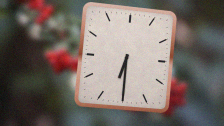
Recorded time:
6 h 30 min
